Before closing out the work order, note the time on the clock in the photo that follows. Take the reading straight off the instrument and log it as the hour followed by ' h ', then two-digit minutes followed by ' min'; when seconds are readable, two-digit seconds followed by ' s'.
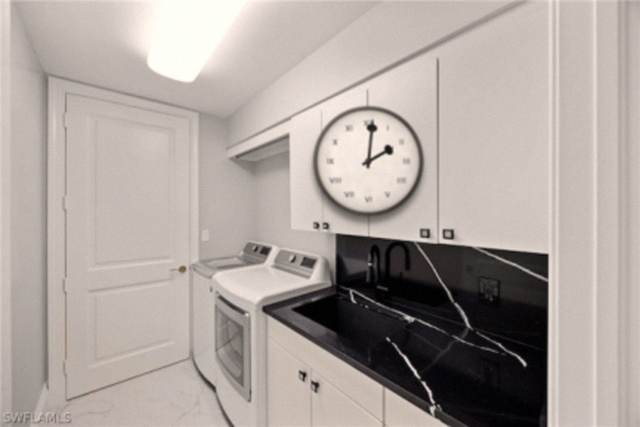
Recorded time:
2 h 01 min
